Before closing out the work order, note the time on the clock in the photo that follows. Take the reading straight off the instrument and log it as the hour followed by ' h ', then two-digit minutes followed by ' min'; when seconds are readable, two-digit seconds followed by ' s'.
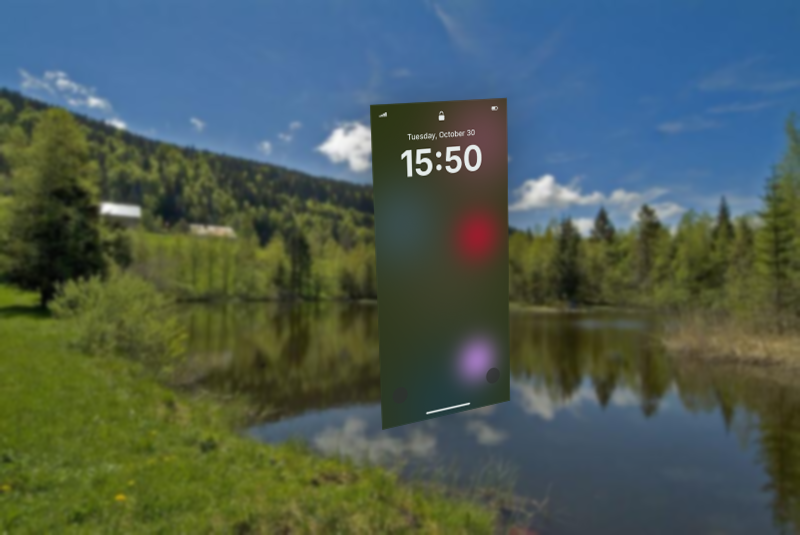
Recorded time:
15 h 50 min
